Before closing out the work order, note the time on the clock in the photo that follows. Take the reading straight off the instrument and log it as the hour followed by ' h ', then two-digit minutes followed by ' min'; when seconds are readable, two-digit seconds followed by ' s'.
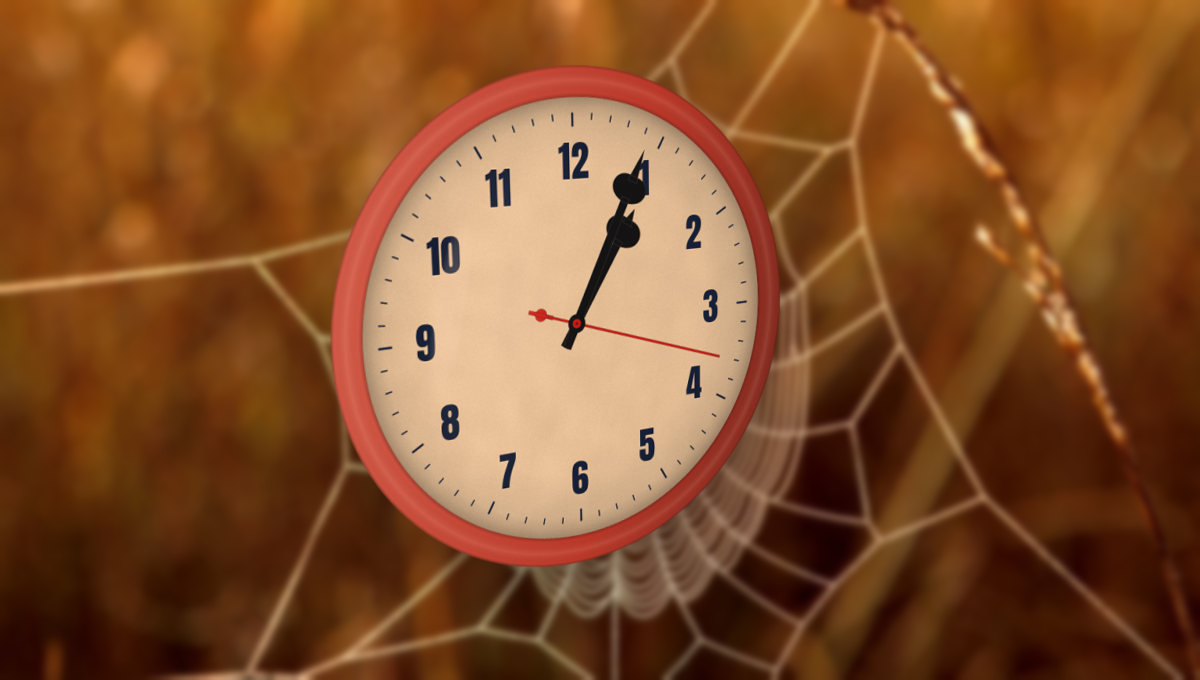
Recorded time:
1 h 04 min 18 s
